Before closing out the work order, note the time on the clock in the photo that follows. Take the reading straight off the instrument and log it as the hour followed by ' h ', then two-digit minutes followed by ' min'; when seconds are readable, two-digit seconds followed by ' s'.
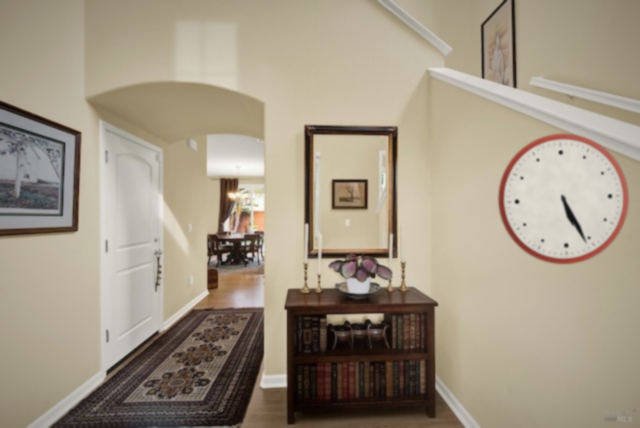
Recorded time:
5 h 26 min
